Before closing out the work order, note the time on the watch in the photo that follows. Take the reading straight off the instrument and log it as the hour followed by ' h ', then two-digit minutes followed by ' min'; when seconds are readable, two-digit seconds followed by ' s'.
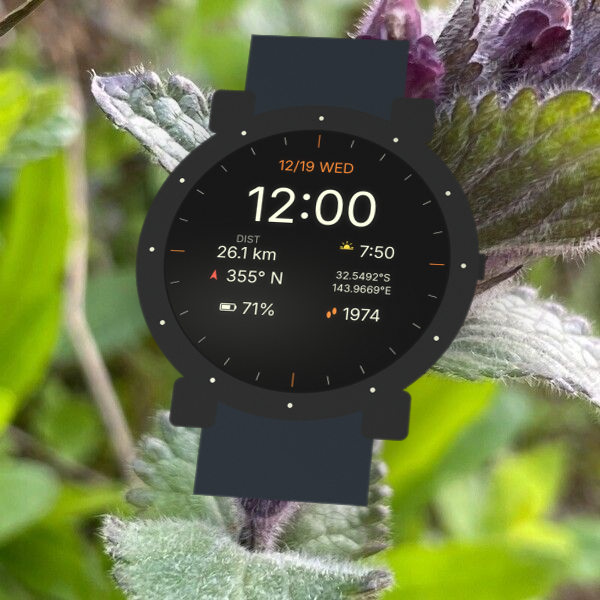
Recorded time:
12 h 00 min
